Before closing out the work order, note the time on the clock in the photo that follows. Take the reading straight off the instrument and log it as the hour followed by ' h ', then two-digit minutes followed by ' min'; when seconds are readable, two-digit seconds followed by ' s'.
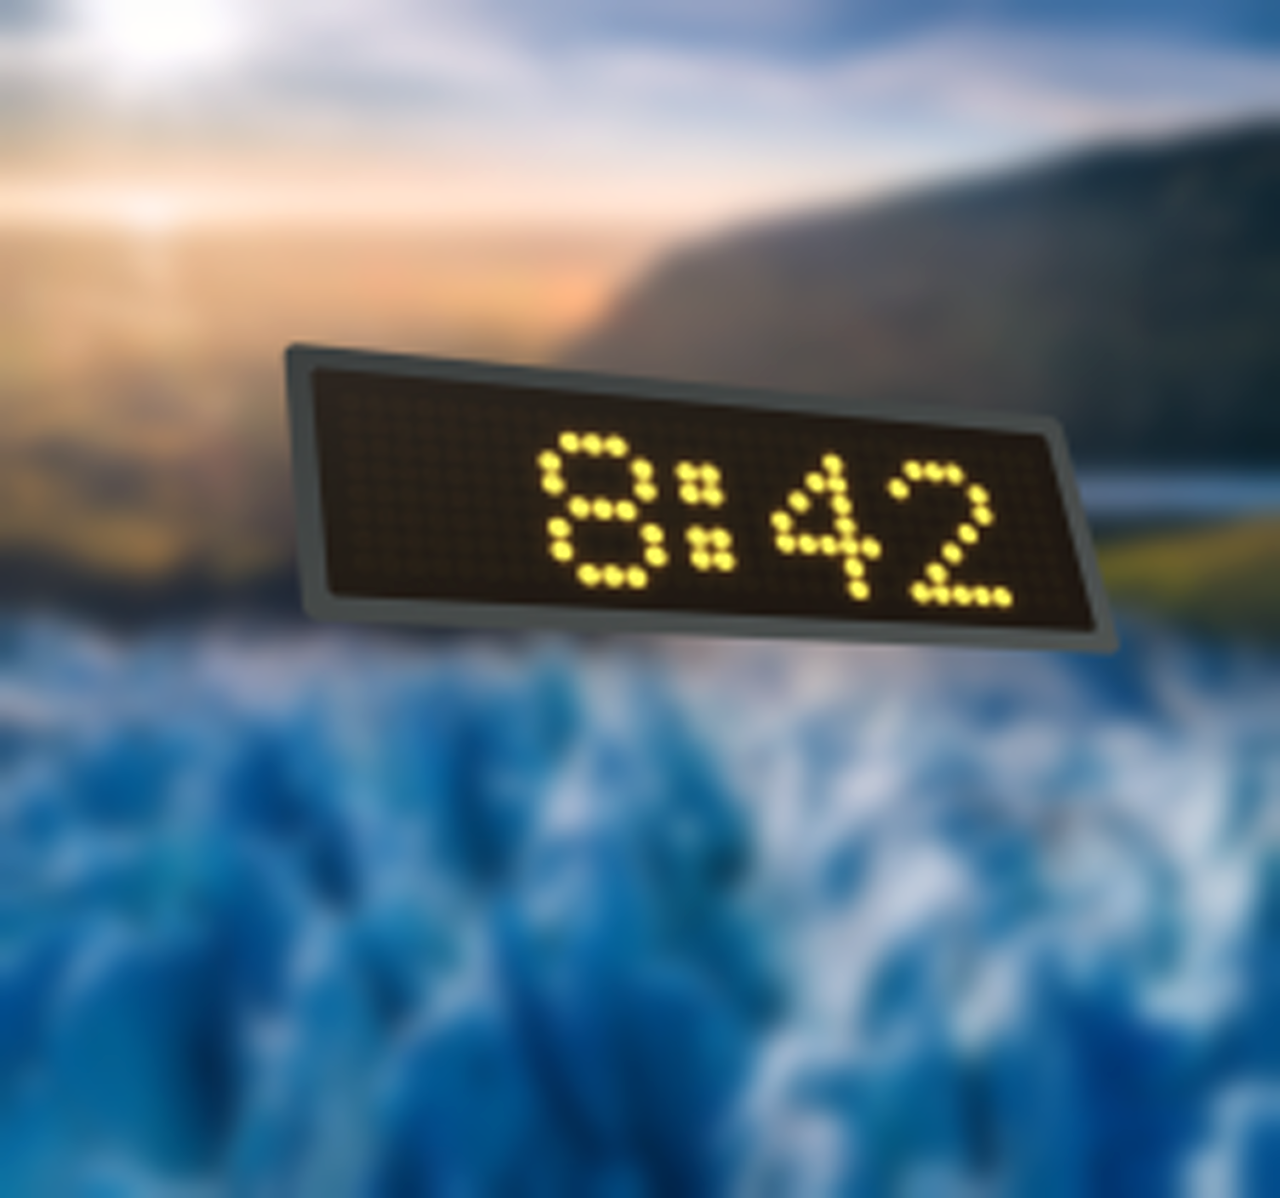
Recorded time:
8 h 42 min
